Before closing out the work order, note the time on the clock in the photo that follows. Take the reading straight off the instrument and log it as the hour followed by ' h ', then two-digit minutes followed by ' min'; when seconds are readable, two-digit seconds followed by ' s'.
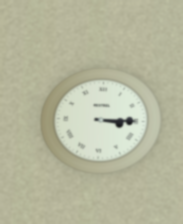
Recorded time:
3 h 15 min
